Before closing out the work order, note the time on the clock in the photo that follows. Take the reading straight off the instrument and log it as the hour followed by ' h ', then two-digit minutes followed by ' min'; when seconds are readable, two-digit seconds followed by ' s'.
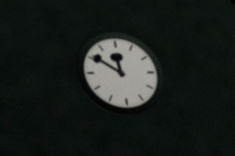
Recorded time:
11 h 51 min
